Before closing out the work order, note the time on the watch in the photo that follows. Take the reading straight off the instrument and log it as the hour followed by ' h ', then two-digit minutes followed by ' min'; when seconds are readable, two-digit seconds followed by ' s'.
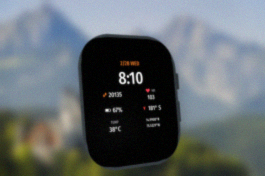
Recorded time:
8 h 10 min
